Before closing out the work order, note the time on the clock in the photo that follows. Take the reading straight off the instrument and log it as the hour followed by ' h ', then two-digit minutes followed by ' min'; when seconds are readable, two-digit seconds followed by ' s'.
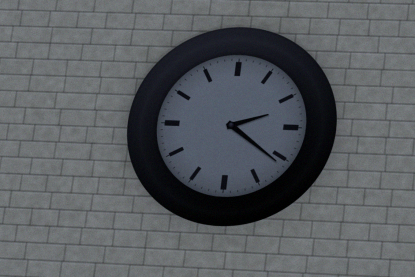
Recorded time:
2 h 21 min
